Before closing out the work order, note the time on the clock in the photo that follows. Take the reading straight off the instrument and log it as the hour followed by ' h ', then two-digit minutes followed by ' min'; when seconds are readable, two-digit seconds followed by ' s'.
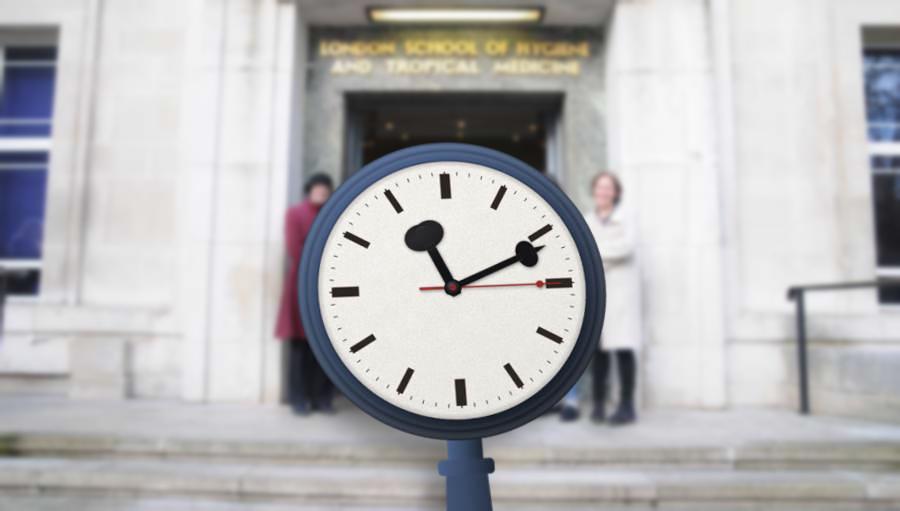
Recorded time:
11 h 11 min 15 s
